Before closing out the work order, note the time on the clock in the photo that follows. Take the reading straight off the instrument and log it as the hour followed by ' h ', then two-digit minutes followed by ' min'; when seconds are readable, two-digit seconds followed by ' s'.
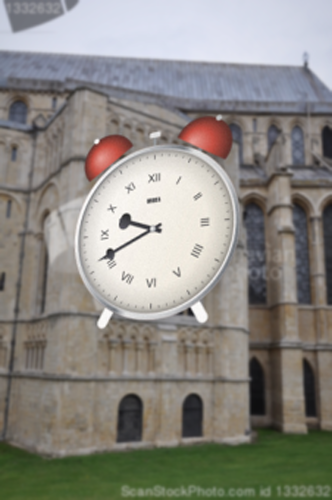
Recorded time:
9 h 41 min
